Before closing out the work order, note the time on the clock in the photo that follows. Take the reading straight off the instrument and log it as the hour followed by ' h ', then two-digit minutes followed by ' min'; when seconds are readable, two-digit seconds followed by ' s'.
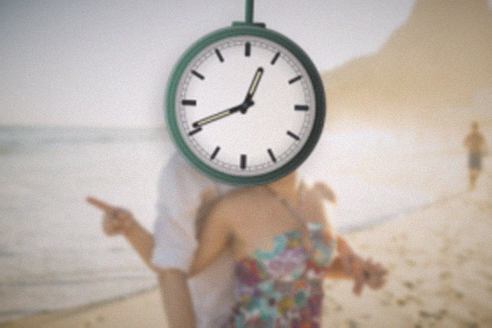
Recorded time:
12 h 41 min
